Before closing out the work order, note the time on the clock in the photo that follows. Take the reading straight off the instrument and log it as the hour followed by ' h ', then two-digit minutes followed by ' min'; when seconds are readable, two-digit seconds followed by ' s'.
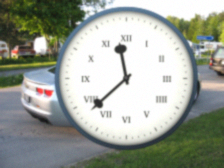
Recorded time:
11 h 38 min
